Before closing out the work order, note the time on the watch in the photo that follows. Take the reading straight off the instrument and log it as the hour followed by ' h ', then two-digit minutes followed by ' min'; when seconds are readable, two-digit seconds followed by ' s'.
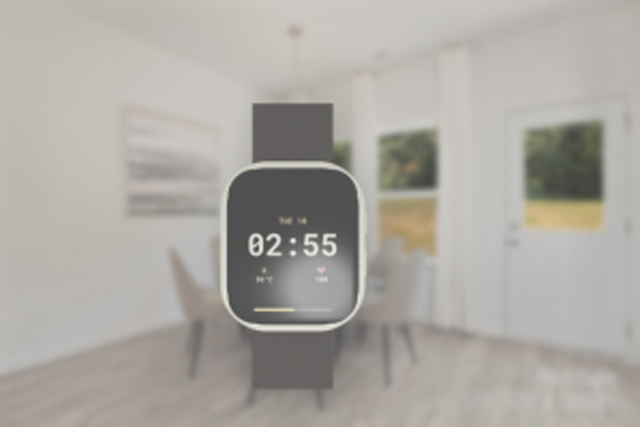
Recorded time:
2 h 55 min
